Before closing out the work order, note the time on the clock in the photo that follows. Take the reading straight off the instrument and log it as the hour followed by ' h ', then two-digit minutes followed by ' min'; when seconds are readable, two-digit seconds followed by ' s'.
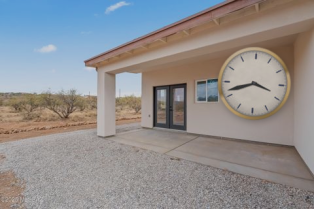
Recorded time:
3 h 42 min
